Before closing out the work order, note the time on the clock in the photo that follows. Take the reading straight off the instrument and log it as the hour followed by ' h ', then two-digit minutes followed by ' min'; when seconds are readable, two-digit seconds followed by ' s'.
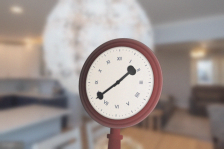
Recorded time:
1 h 39 min
